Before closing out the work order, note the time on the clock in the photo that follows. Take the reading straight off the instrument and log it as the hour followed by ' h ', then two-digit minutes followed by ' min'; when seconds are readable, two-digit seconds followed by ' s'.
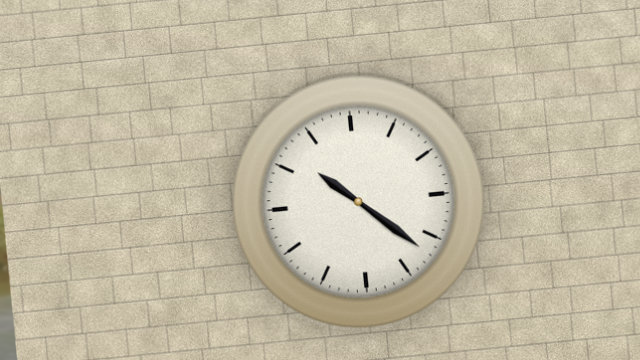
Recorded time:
10 h 22 min
